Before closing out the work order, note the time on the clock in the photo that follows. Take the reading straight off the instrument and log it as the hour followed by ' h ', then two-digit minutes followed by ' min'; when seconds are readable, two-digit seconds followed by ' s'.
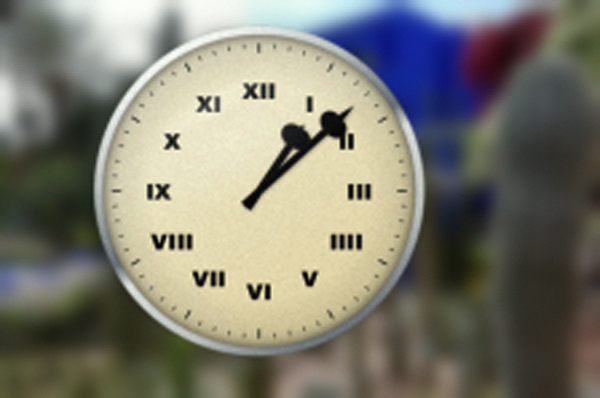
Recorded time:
1 h 08 min
